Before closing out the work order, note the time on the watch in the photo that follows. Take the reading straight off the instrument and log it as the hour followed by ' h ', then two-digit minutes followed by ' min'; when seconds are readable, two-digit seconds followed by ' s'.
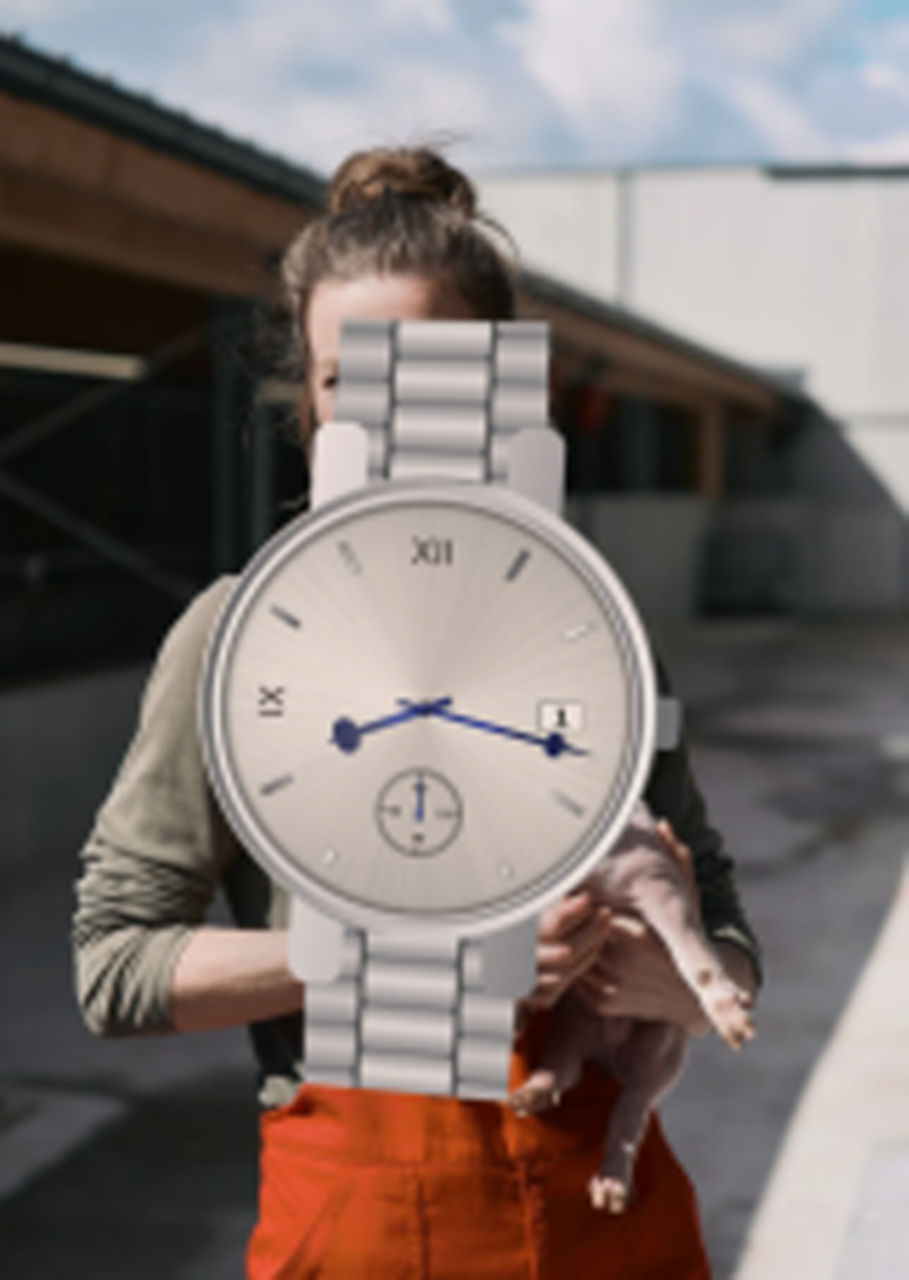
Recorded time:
8 h 17 min
